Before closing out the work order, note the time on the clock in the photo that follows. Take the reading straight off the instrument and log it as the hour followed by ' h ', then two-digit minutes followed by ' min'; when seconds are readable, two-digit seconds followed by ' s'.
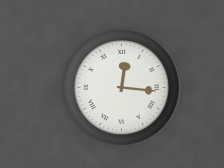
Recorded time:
12 h 16 min
